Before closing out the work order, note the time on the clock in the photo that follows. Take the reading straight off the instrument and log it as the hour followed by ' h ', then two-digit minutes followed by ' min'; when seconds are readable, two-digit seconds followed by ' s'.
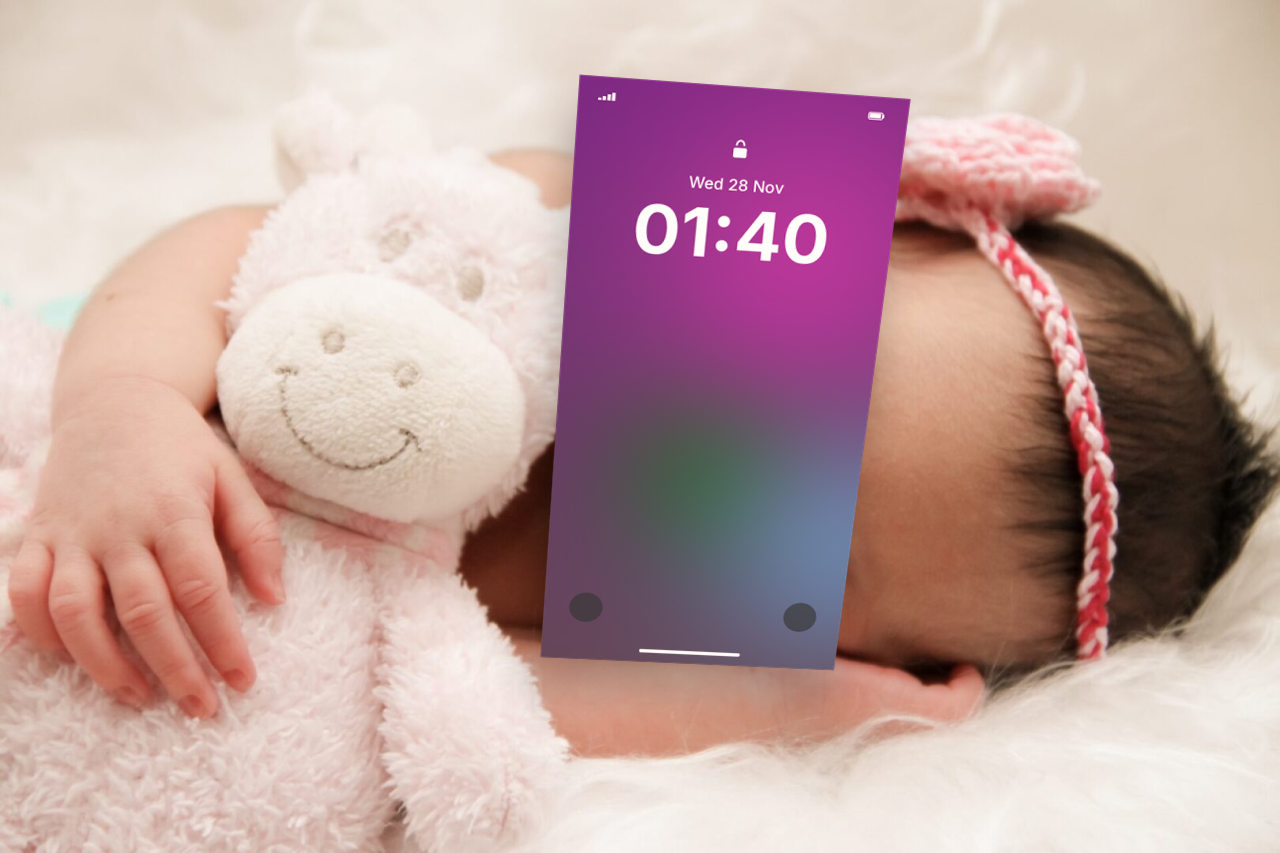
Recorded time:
1 h 40 min
